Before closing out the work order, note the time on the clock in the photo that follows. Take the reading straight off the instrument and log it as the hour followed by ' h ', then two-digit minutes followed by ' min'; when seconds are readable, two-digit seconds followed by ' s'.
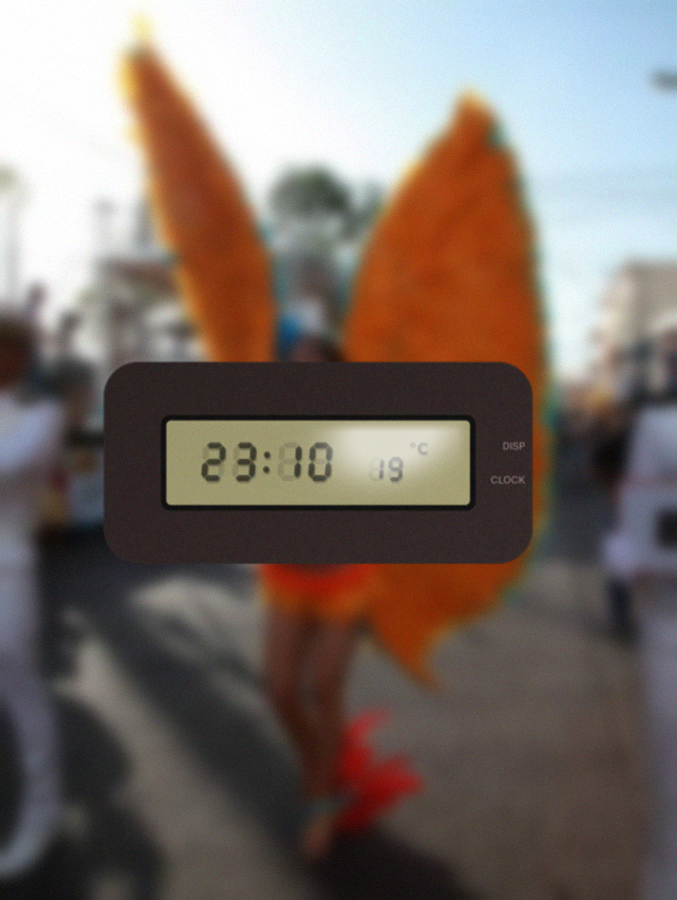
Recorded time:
23 h 10 min
